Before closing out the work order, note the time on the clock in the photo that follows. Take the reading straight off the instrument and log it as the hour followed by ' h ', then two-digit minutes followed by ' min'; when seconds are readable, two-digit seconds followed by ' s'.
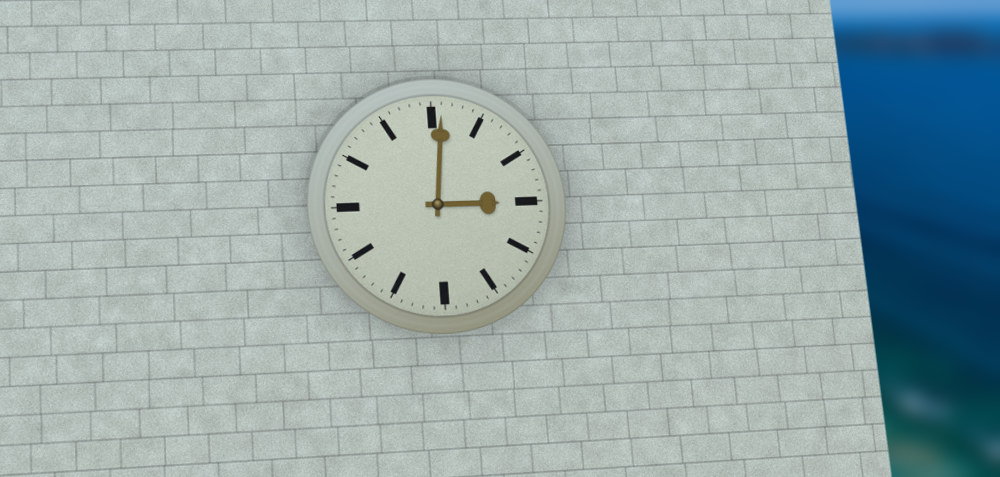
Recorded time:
3 h 01 min
